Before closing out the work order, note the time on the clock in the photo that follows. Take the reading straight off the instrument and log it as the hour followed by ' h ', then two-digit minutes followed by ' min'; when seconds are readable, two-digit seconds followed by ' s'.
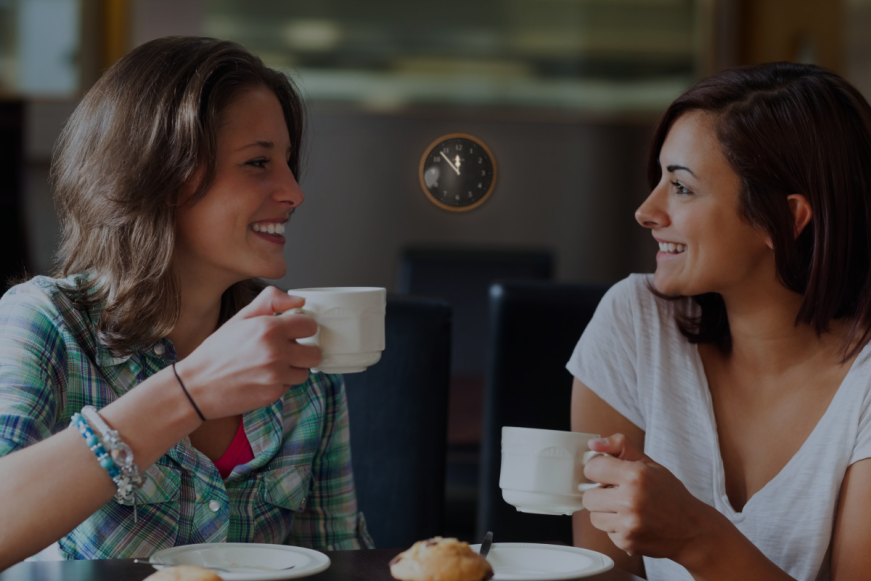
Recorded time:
11 h 53 min
